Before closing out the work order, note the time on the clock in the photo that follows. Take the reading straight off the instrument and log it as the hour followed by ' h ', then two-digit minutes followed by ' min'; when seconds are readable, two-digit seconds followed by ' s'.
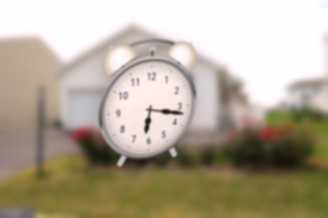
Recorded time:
6 h 17 min
